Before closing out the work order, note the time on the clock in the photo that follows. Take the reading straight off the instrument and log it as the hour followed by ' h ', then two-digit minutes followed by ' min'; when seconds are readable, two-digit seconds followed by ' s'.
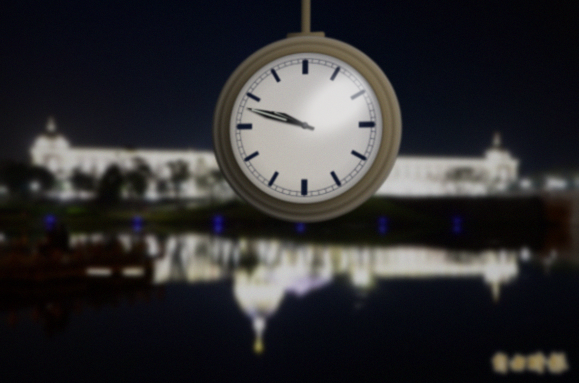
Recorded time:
9 h 48 min
